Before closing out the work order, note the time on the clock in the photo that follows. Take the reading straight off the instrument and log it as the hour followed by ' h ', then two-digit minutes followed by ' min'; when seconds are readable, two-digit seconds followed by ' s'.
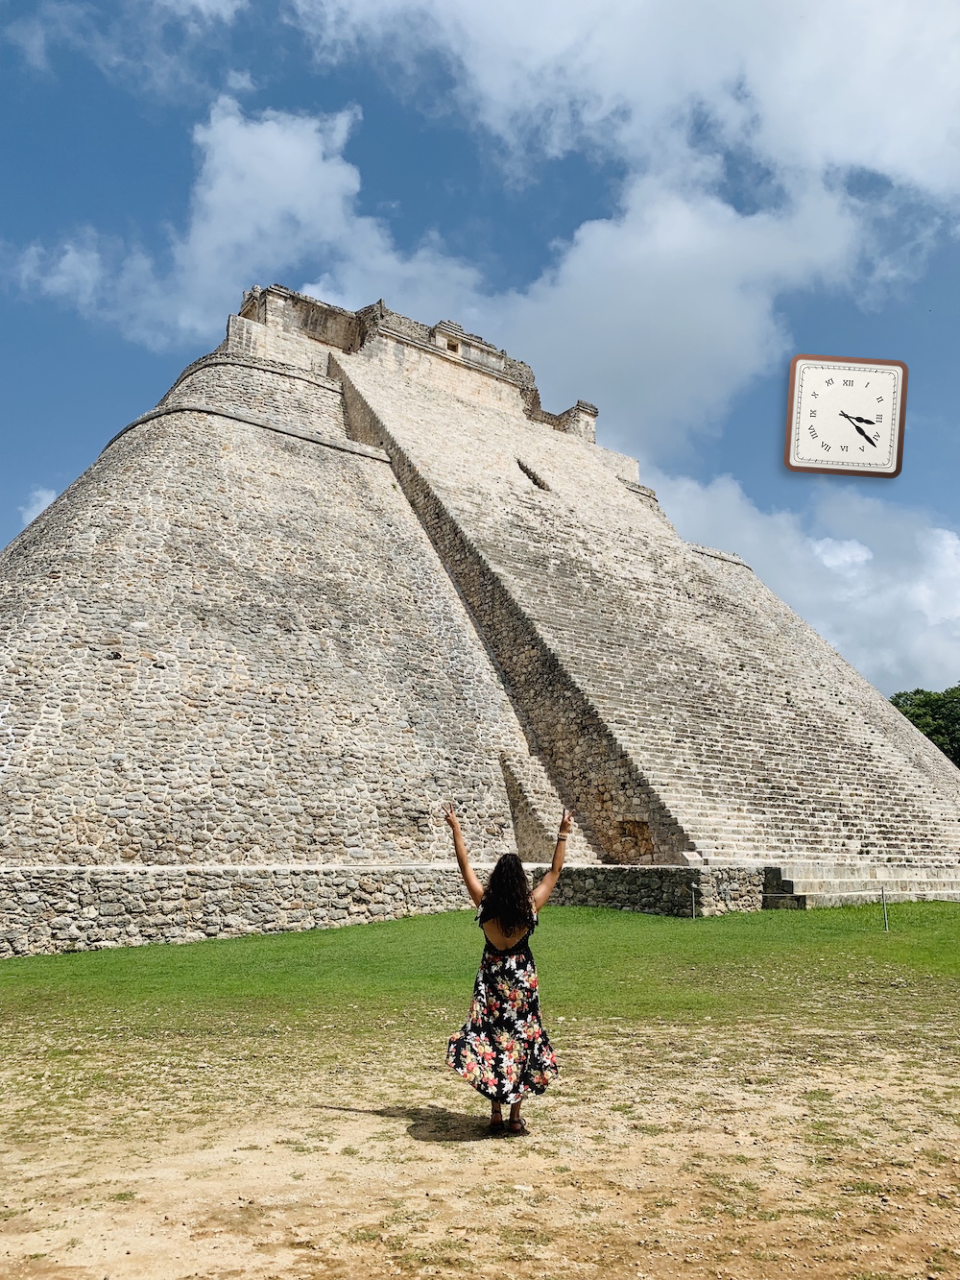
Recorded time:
3 h 22 min
